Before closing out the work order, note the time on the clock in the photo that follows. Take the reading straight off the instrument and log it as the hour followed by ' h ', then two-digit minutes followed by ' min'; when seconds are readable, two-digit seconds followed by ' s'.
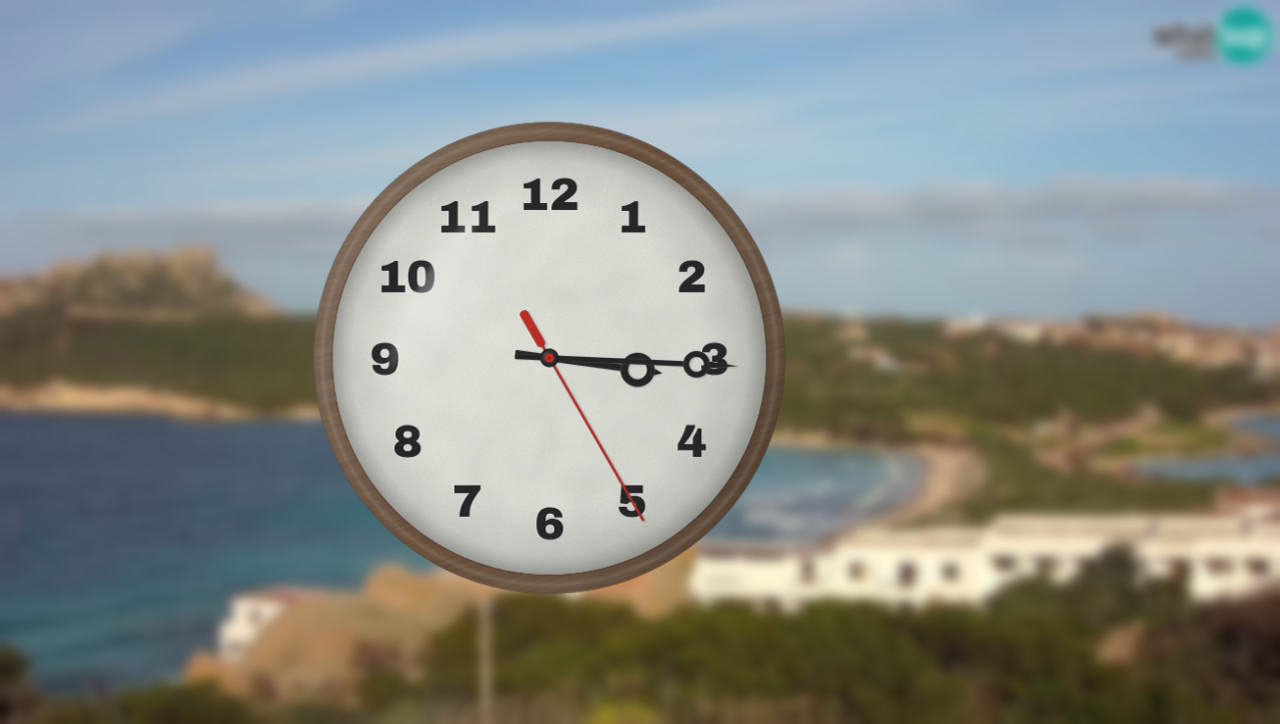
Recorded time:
3 h 15 min 25 s
